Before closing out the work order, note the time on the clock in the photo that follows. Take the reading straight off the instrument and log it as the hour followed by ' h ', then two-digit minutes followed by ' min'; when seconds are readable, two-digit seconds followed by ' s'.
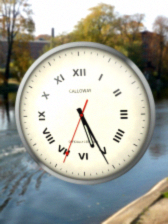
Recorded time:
5 h 25 min 34 s
